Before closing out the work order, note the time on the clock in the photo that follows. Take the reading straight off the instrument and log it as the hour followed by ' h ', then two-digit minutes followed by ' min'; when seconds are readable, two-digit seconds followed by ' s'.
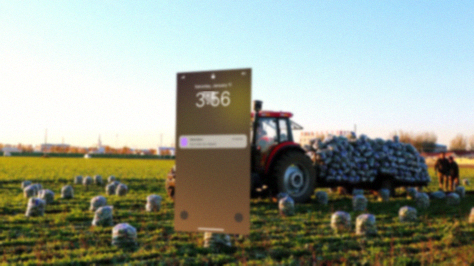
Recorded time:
3 h 56 min
